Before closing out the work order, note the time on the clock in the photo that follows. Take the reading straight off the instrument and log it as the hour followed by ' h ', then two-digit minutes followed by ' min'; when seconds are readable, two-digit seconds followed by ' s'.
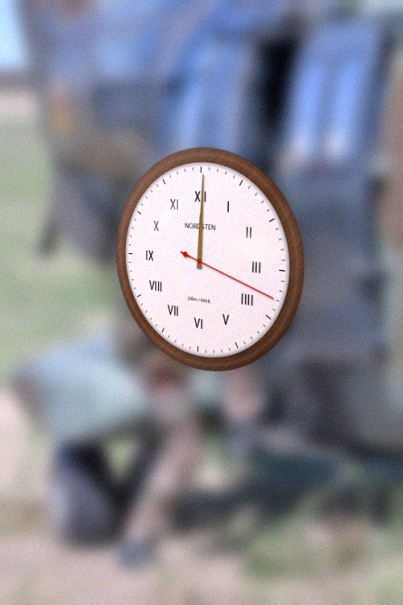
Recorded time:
12 h 00 min 18 s
